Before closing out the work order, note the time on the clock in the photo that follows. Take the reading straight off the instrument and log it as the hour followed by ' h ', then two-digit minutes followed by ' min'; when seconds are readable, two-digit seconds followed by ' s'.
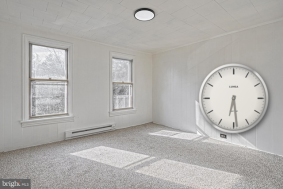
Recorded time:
6 h 29 min
